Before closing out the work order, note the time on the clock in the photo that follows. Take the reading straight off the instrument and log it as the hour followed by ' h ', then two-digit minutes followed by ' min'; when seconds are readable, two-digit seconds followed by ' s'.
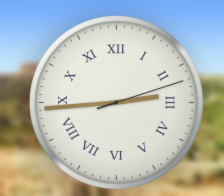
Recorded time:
2 h 44 min 12 s
